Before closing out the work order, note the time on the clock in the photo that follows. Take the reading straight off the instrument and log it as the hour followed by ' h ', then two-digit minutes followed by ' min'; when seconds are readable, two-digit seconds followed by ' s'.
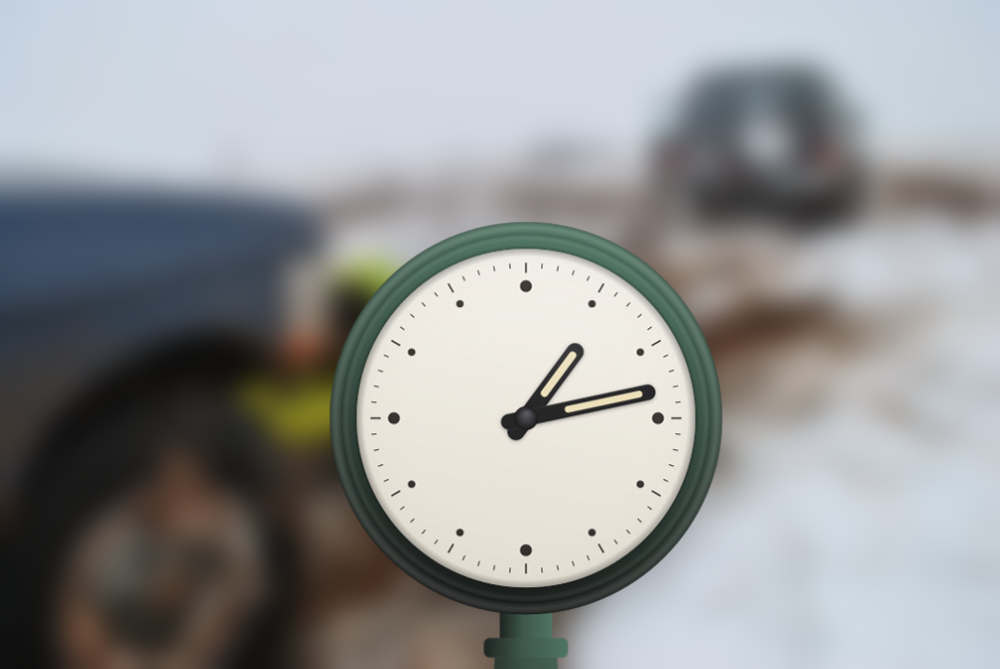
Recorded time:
1 h 13 min
